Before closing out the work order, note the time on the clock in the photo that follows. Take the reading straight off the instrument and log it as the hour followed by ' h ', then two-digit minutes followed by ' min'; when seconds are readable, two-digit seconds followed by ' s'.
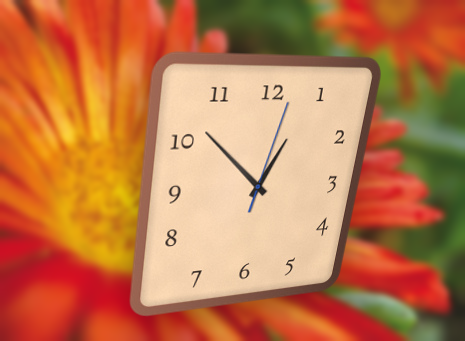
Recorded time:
12 h 52 min 02 s
